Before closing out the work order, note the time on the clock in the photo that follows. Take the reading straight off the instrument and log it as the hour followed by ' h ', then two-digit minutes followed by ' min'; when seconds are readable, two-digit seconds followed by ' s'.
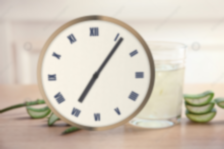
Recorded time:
7 h 06 min
